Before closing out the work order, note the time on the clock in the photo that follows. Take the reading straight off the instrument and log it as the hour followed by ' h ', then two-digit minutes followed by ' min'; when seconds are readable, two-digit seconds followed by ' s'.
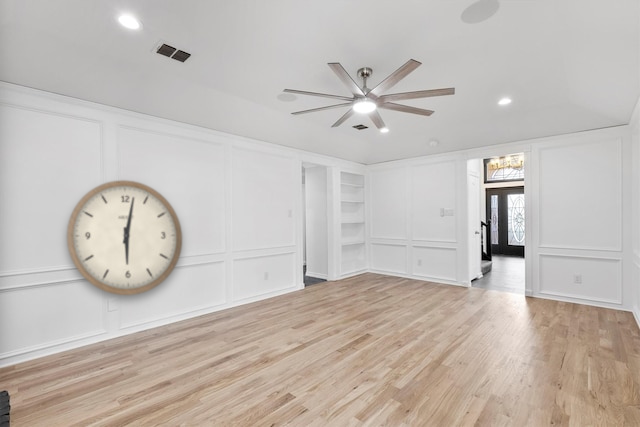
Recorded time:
6 h 02 min
